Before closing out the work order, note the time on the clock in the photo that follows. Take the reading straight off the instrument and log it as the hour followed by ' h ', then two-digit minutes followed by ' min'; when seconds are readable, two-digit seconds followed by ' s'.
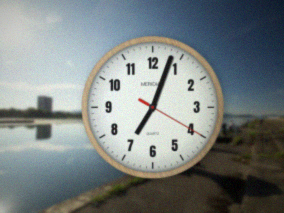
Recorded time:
7 h 03 min 20 s
